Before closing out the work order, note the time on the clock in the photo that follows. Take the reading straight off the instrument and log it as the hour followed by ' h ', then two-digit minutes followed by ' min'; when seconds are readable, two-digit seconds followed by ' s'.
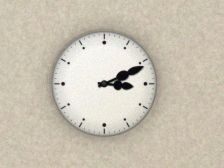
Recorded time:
3 h 11 min
